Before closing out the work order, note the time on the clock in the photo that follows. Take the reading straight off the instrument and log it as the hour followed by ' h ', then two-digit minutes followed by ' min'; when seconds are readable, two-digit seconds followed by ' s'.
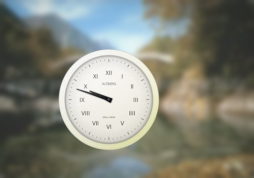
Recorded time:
9 h 48 min
